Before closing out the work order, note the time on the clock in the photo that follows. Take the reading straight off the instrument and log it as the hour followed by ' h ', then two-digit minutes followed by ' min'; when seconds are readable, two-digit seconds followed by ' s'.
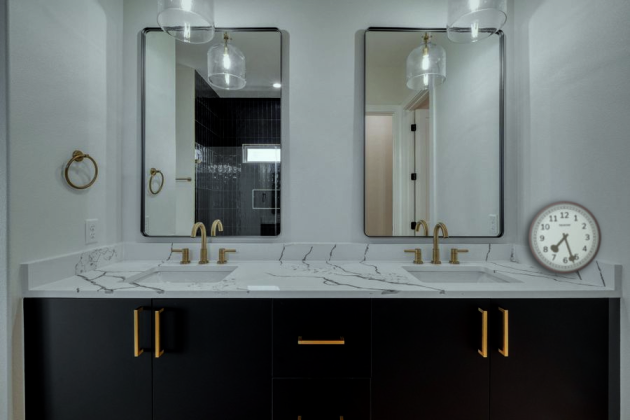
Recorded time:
7 h 27 min
